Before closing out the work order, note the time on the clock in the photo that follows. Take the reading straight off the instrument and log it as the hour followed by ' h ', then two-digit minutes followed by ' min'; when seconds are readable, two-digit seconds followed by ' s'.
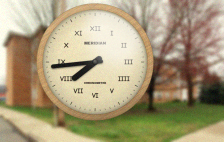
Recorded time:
7 h 44 min
